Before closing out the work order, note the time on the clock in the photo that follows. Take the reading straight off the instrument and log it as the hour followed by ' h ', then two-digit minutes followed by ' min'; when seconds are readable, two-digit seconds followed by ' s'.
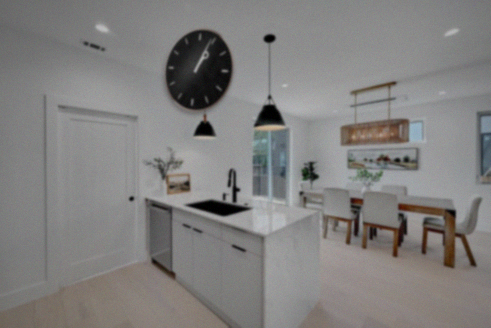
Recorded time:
1 h 04 min
